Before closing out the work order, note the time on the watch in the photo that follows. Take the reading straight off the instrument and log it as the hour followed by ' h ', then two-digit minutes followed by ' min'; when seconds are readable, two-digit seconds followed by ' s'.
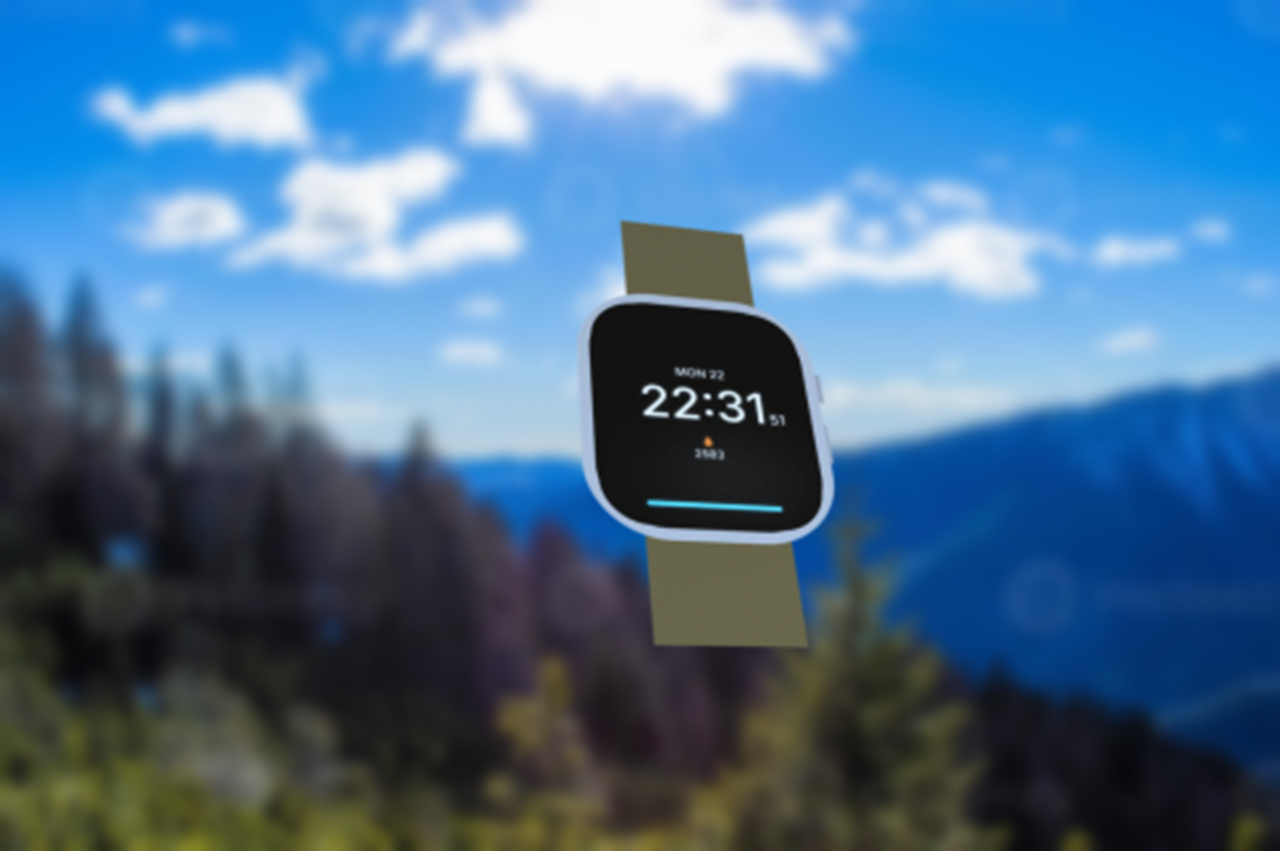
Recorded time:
22 h 31 min
